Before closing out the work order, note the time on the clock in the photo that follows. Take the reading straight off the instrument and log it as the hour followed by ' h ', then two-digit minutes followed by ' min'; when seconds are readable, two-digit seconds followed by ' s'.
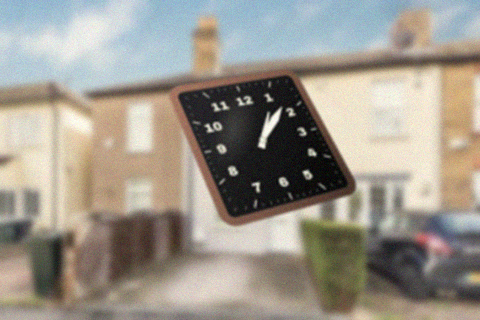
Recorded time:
1 h 08 min
